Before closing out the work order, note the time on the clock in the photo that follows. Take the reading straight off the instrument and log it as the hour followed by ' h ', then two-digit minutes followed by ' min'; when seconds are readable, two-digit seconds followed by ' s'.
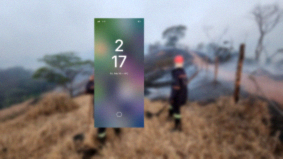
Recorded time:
2 h 17 min
